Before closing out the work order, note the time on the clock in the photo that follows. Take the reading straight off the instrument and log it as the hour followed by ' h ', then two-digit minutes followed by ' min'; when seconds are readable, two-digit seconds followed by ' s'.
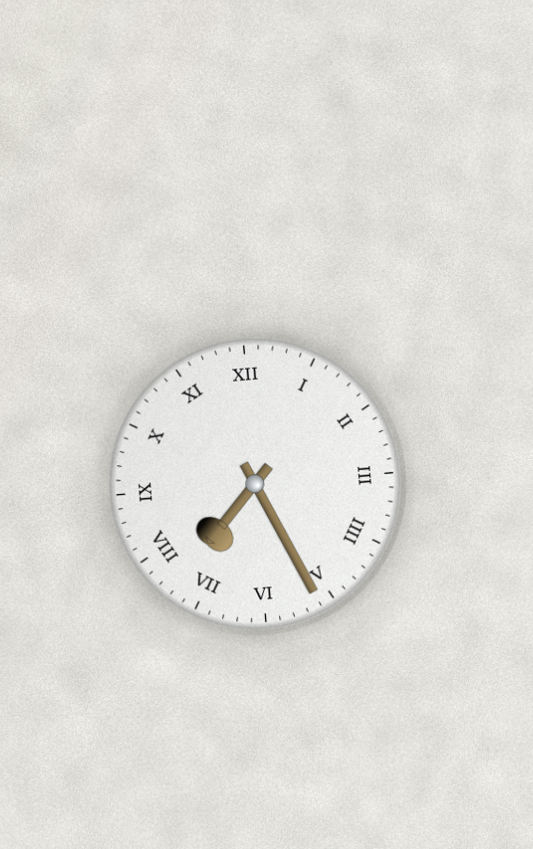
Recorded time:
7 h 26 min
